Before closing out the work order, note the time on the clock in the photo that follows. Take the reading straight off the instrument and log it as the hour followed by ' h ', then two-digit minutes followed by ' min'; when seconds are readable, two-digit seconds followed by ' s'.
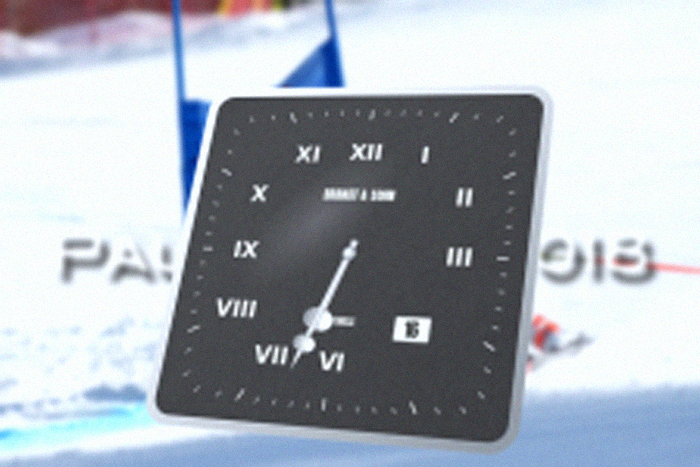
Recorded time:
6 h 33 min
